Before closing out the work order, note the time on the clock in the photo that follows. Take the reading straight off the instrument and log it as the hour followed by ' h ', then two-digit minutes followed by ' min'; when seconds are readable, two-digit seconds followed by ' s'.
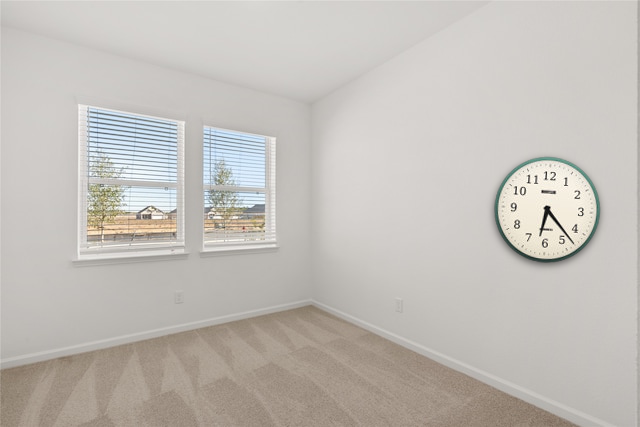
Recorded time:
6 h 23 min
